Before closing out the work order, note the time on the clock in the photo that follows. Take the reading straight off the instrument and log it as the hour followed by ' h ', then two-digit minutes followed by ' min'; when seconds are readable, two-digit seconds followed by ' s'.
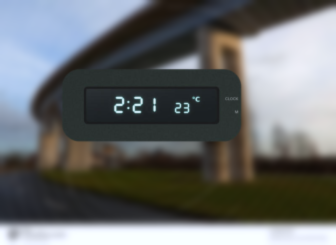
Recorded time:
2 h 21 min
